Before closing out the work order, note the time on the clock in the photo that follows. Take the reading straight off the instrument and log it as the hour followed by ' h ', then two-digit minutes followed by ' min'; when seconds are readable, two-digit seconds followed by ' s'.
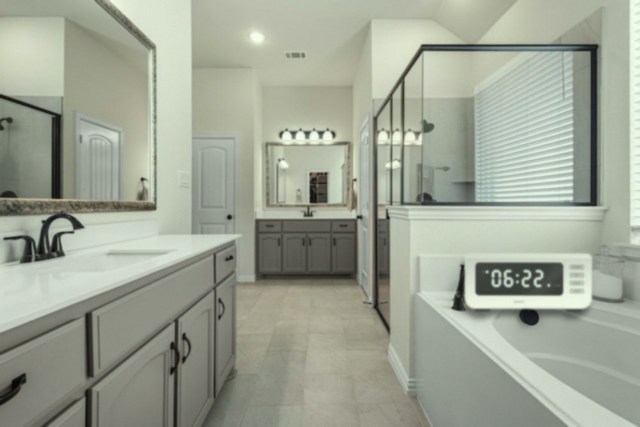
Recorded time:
6 h 22 min
